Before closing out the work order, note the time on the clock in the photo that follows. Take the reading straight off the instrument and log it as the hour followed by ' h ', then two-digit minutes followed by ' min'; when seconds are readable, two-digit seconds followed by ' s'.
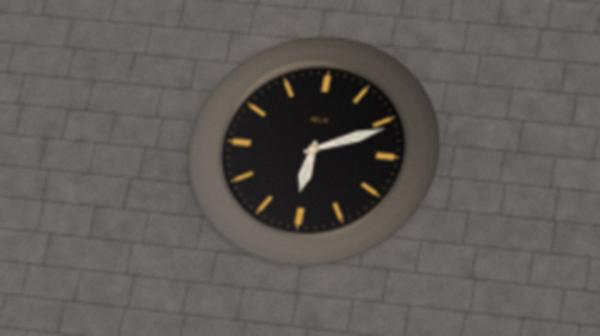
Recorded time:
6 h 11 min
